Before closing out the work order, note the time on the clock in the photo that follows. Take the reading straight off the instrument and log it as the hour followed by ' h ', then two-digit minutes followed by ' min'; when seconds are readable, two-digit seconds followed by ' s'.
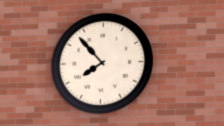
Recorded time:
7 h 53 min
